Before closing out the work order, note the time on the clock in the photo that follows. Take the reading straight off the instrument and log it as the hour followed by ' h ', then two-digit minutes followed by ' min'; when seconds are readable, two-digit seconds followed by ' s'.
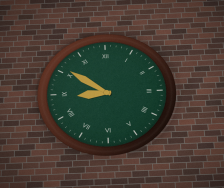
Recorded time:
8 h 51 min
